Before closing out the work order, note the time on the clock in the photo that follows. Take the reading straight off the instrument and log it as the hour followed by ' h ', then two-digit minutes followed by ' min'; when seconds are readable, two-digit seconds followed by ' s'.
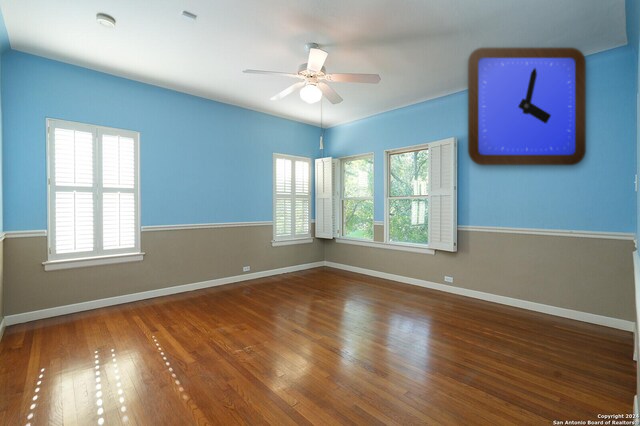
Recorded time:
4 h 02 min
